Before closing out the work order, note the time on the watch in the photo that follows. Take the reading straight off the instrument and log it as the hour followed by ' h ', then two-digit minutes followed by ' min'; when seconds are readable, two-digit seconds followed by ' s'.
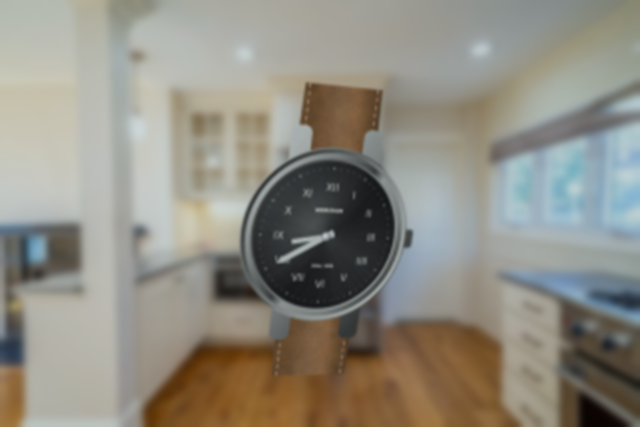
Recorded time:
8 h 40 min
